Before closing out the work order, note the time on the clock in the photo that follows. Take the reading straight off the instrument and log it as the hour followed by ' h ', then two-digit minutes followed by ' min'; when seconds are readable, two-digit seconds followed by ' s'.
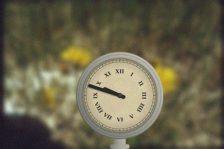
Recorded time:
9 h 48 min
